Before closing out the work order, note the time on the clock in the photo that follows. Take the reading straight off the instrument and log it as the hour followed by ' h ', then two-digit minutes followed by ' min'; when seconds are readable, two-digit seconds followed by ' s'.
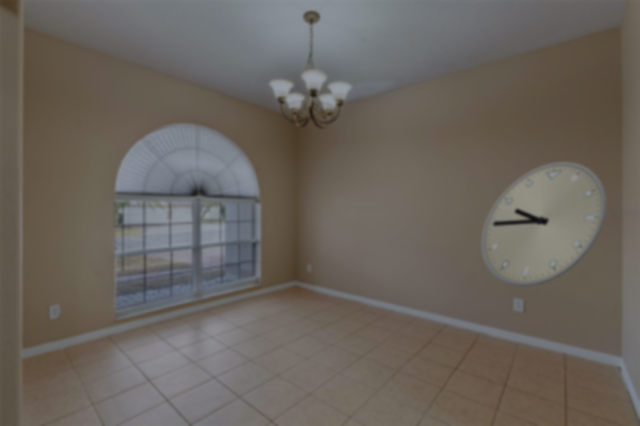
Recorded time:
9 h 45 min
